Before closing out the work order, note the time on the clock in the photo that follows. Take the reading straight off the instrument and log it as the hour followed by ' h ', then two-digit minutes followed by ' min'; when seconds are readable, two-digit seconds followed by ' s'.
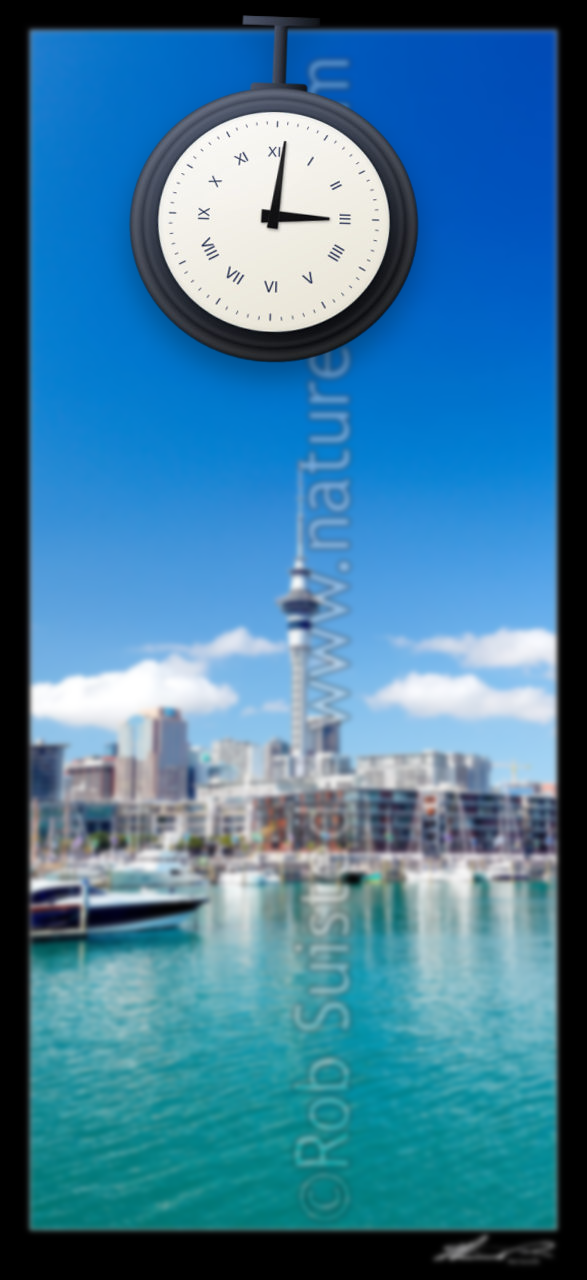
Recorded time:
3 h 01 min
